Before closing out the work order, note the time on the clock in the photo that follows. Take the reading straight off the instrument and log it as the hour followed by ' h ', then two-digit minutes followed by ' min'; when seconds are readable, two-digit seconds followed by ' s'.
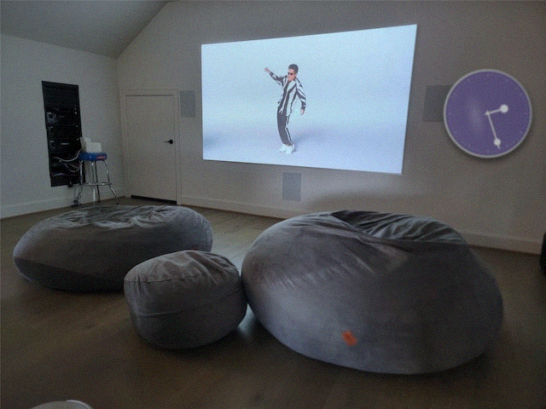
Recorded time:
2 h 27 min
